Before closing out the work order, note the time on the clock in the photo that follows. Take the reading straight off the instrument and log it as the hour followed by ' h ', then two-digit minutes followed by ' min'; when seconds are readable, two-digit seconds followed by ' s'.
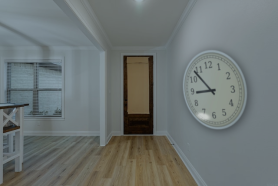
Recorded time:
8 h 53 min
